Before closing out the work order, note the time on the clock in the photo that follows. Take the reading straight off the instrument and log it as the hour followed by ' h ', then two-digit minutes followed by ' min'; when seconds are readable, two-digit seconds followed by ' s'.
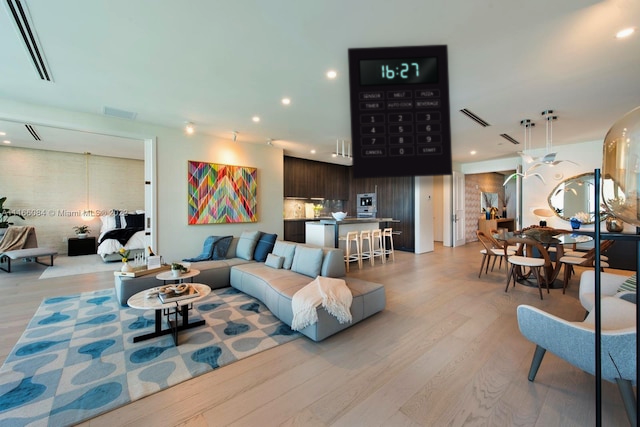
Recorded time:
16 h 27 min
